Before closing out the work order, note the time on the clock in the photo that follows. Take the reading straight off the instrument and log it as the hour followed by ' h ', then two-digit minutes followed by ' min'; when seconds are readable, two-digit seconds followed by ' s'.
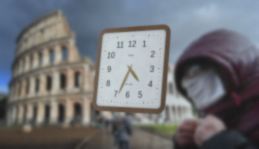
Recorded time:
4 h 34 min
